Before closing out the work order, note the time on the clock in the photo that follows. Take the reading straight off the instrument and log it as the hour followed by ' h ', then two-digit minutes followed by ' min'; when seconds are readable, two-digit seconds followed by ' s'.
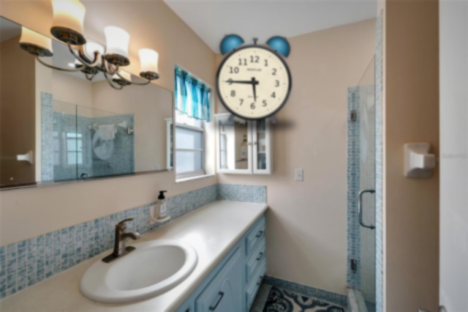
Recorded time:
5 h 45 min
